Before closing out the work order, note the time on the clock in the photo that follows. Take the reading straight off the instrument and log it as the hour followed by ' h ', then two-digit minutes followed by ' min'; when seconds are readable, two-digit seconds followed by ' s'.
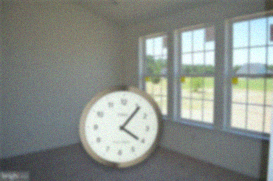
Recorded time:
4 h 06 min
